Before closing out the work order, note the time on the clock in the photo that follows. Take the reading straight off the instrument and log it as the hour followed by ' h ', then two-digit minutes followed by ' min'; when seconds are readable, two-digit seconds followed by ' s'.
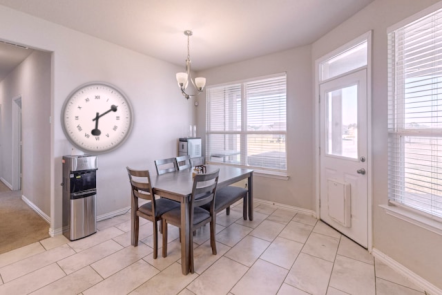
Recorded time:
6 h 10 min
